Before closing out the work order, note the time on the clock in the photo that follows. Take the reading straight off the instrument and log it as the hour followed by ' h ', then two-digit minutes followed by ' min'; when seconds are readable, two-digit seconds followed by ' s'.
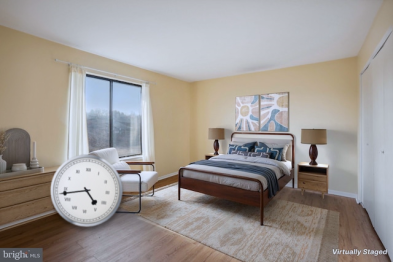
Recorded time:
4 h 43 min
